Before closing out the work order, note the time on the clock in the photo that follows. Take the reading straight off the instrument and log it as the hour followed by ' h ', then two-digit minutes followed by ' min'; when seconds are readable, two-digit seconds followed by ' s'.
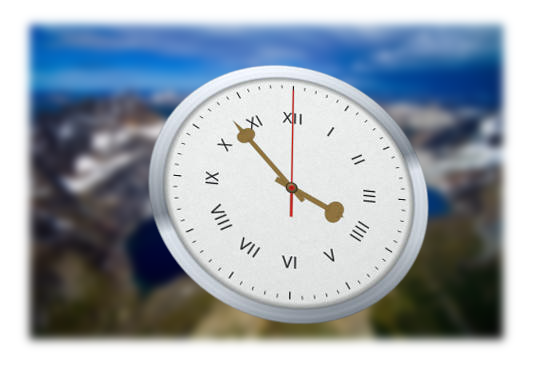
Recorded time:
3 h 53 min 00 s
